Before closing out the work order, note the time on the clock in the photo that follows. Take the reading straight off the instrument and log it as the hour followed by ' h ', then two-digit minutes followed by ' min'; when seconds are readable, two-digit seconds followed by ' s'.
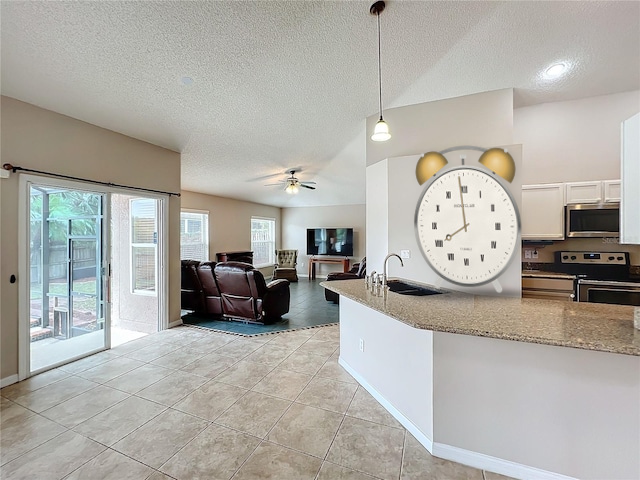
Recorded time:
7 h 59 min
